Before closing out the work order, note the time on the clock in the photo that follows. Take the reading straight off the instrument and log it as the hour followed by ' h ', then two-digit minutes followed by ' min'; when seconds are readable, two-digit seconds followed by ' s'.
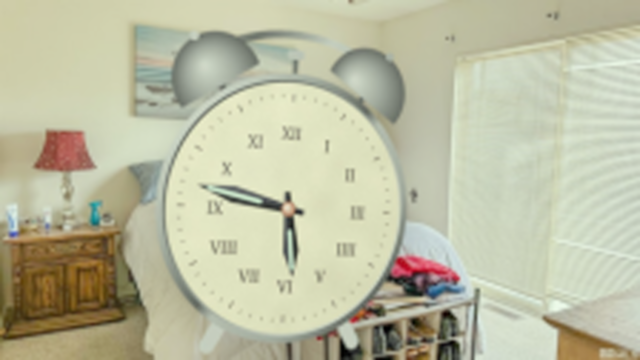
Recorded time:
5 h 47 min
